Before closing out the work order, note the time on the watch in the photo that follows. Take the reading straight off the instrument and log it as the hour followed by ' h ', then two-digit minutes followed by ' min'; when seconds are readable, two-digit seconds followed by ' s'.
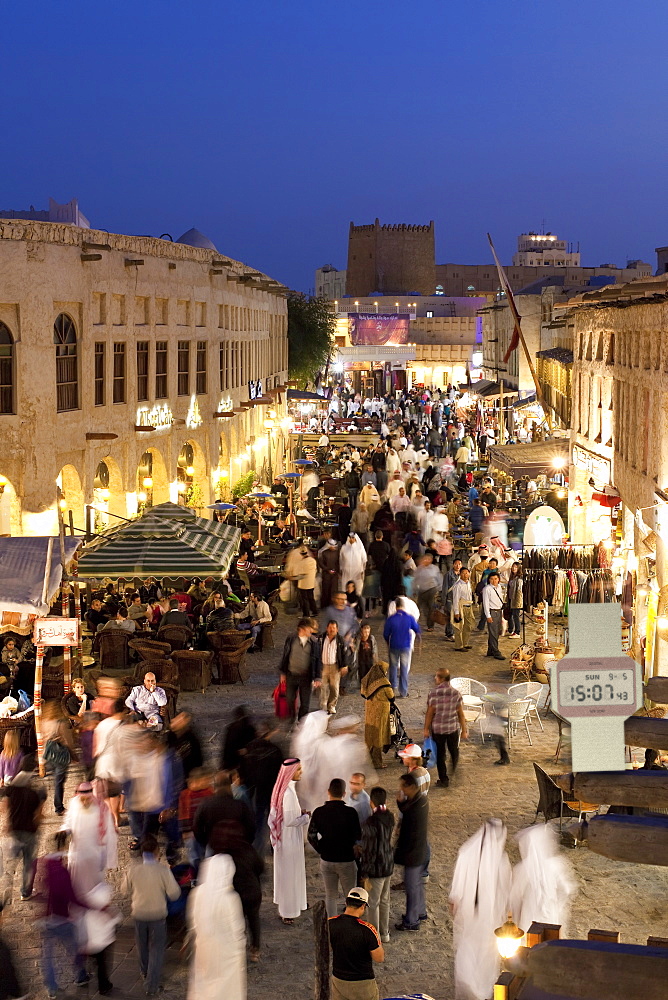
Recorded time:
15 h 07 min 43 s
